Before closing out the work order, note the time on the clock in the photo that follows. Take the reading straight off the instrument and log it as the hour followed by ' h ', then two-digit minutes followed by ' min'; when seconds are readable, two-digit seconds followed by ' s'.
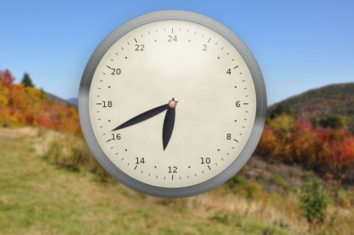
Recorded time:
12 h 41 min
